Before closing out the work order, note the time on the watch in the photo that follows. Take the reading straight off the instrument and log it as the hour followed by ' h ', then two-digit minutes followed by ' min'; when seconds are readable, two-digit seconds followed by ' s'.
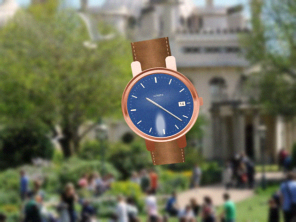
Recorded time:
10 h 22 min
